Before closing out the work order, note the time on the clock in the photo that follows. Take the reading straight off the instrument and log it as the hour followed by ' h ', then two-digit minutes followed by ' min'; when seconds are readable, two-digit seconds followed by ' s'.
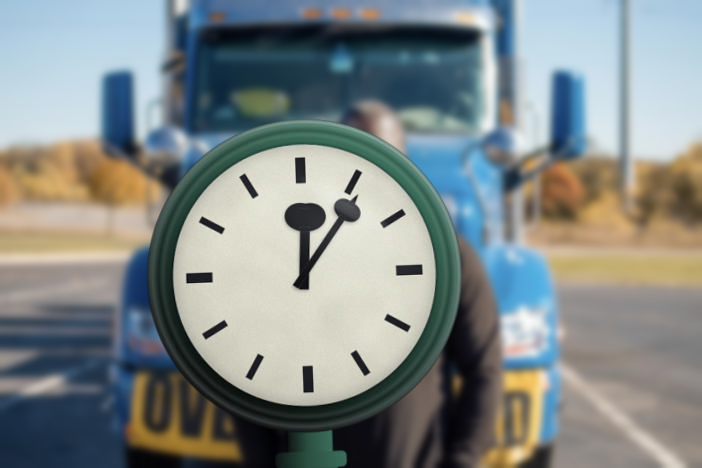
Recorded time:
12 h 06 min
